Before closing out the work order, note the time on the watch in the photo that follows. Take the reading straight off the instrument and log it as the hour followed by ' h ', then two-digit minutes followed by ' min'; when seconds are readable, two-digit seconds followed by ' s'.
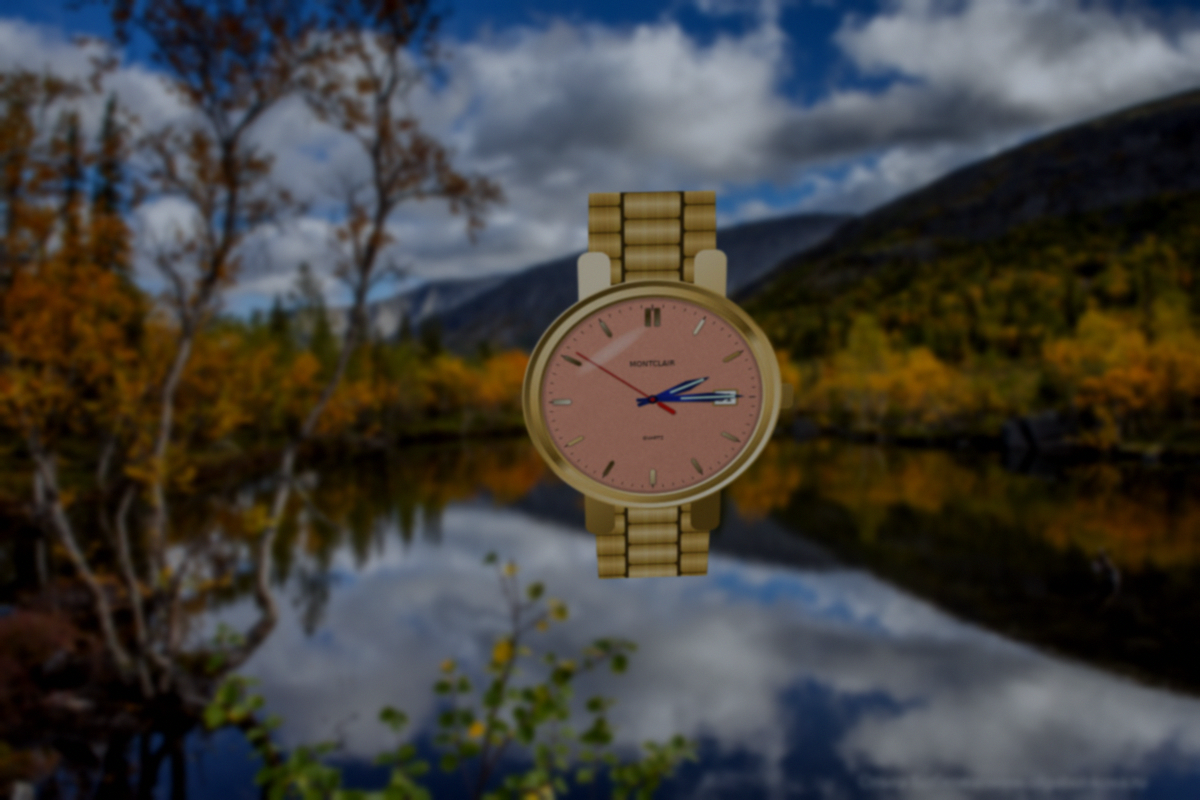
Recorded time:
2 h 14 min 51 s
